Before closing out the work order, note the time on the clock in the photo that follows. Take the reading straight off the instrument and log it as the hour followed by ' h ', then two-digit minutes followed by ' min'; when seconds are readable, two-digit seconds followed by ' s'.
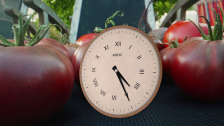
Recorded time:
4 h 25 min
